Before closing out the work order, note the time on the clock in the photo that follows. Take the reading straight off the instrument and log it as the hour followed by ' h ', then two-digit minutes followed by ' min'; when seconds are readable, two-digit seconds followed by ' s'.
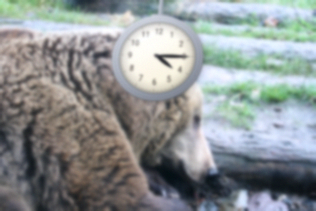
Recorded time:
4 h 15 min
